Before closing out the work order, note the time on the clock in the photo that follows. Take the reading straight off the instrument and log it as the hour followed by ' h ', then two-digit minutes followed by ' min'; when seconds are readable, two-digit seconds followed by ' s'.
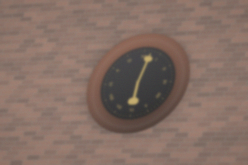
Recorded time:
6 h 02 min
